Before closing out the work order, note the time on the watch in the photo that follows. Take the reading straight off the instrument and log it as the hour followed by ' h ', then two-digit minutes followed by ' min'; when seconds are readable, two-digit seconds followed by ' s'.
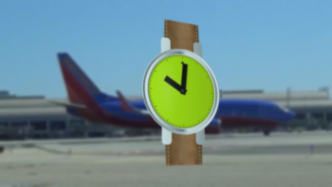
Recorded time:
10 h 01 min
